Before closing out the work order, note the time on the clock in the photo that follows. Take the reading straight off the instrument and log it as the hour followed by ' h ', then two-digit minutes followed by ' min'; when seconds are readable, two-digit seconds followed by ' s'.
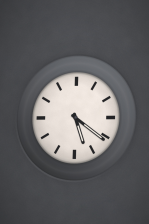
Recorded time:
5 h 21 min
